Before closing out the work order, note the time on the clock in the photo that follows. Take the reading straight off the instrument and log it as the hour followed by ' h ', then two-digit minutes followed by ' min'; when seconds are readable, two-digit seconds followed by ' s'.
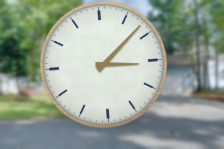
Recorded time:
3 h 08 min
